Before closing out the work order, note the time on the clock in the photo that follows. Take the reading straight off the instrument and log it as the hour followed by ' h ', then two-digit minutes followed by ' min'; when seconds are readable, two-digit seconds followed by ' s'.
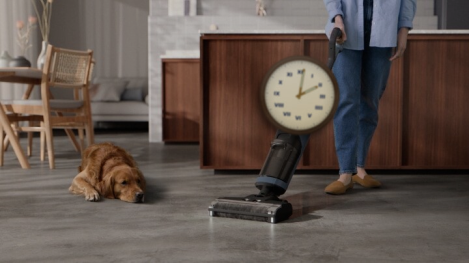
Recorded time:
2 h 01 min
